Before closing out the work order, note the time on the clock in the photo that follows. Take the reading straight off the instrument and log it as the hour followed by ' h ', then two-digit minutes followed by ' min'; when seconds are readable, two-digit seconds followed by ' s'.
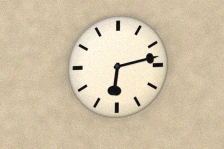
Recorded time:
6 h 13 min
